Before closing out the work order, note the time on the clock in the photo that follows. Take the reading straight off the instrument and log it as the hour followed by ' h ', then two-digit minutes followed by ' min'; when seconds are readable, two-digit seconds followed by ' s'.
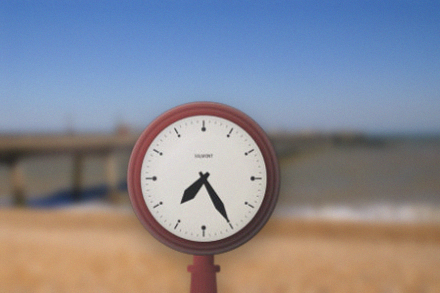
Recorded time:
7 h 25 min
